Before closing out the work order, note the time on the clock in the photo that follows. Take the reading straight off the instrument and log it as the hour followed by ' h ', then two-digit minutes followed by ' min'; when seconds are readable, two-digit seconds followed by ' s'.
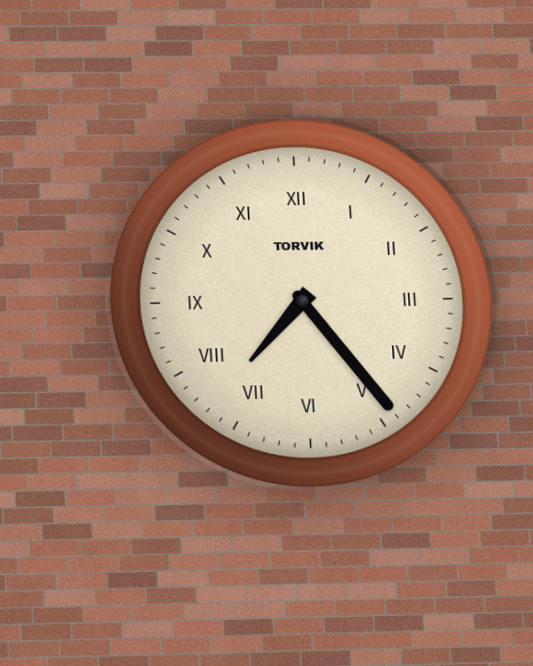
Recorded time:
7 h 24 min
